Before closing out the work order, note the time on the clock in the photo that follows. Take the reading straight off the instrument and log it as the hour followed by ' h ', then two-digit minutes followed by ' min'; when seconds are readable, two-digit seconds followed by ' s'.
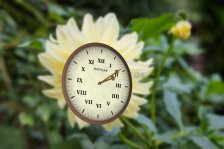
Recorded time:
2 h 09 min
